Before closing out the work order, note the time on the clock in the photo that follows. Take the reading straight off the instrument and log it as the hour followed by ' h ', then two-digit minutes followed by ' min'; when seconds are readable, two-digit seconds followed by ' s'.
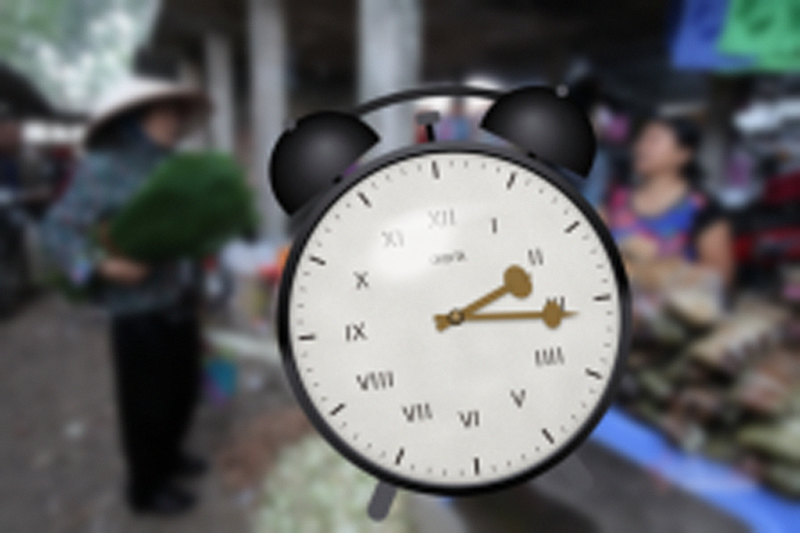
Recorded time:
2 h 16 min
